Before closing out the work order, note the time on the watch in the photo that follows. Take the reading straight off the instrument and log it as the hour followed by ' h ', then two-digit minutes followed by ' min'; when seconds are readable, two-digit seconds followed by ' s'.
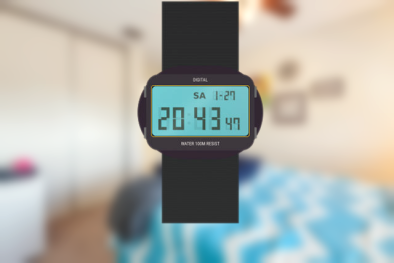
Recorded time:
20 h 43 min 47 s
